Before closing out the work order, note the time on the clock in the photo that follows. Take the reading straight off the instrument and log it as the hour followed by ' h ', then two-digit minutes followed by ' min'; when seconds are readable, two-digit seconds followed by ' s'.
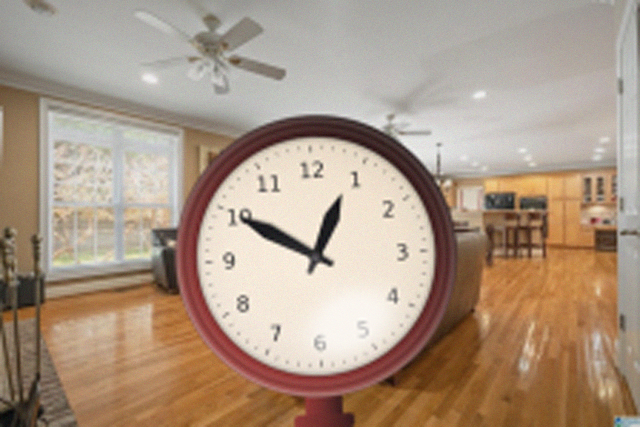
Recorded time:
12 h 50 min
